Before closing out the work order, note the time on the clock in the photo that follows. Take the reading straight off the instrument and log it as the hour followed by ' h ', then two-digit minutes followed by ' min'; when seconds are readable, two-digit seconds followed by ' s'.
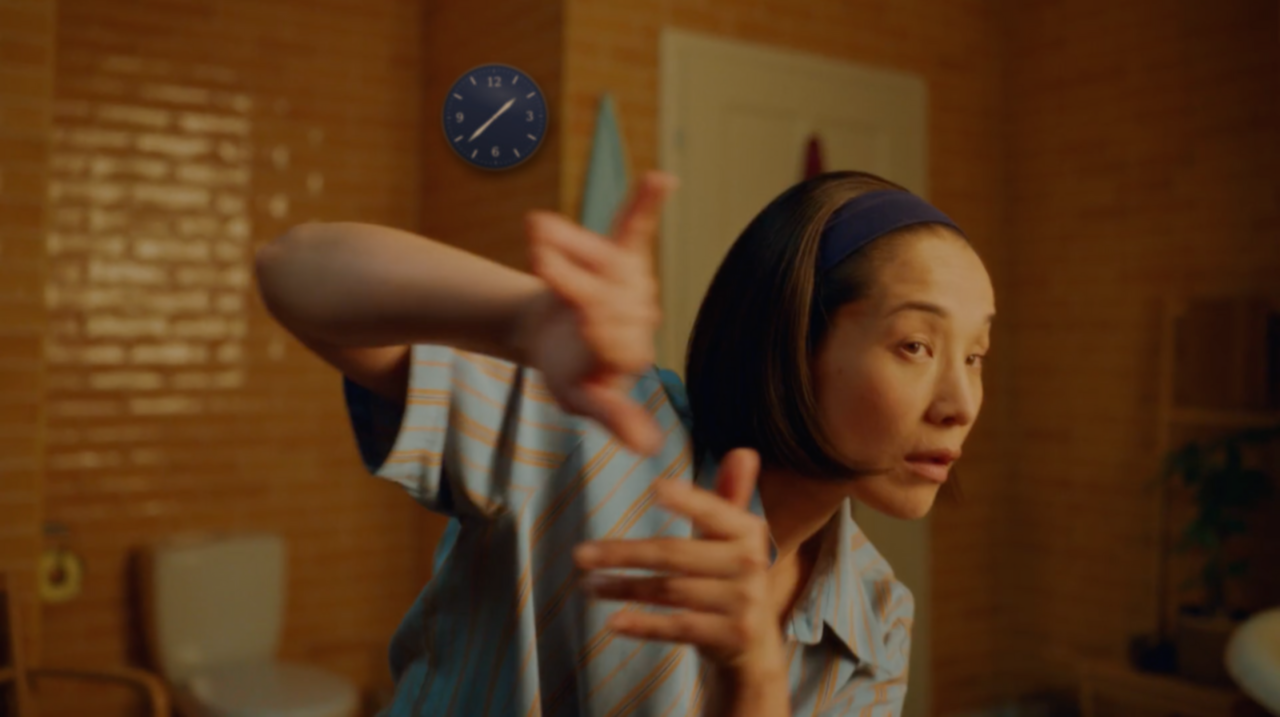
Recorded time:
1 h 38 min
